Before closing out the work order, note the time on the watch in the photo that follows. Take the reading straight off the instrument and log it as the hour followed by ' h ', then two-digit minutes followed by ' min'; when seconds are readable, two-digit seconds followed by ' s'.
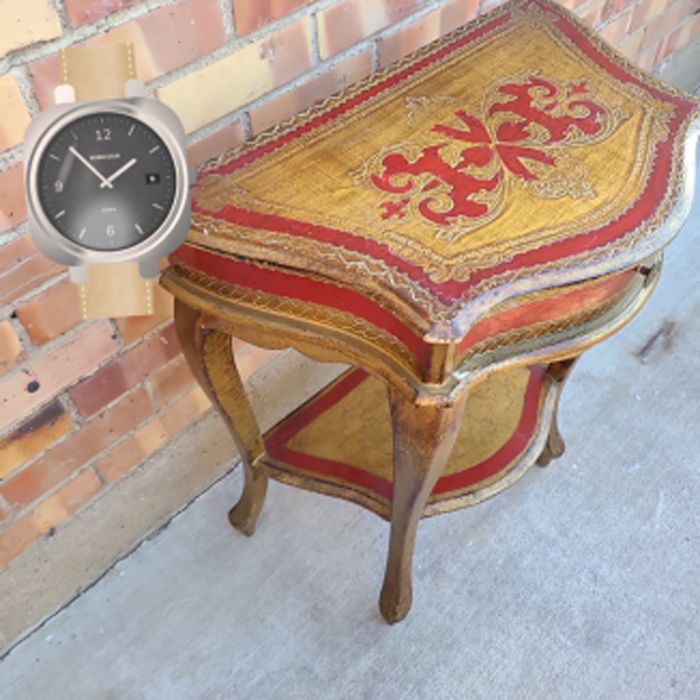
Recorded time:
1 h 53 min
